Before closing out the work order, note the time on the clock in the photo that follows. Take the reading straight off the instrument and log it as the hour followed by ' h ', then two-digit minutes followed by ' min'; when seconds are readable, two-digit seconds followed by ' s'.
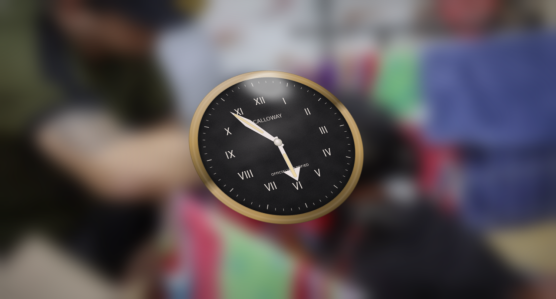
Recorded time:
5 h 54 min
